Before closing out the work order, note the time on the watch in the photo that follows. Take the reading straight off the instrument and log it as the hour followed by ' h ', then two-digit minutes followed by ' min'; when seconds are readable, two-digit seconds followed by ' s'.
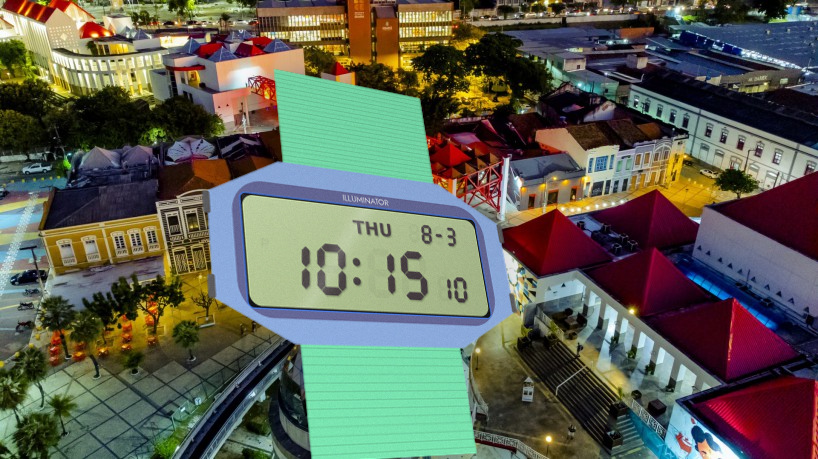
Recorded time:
10 h 15 min 10 s
